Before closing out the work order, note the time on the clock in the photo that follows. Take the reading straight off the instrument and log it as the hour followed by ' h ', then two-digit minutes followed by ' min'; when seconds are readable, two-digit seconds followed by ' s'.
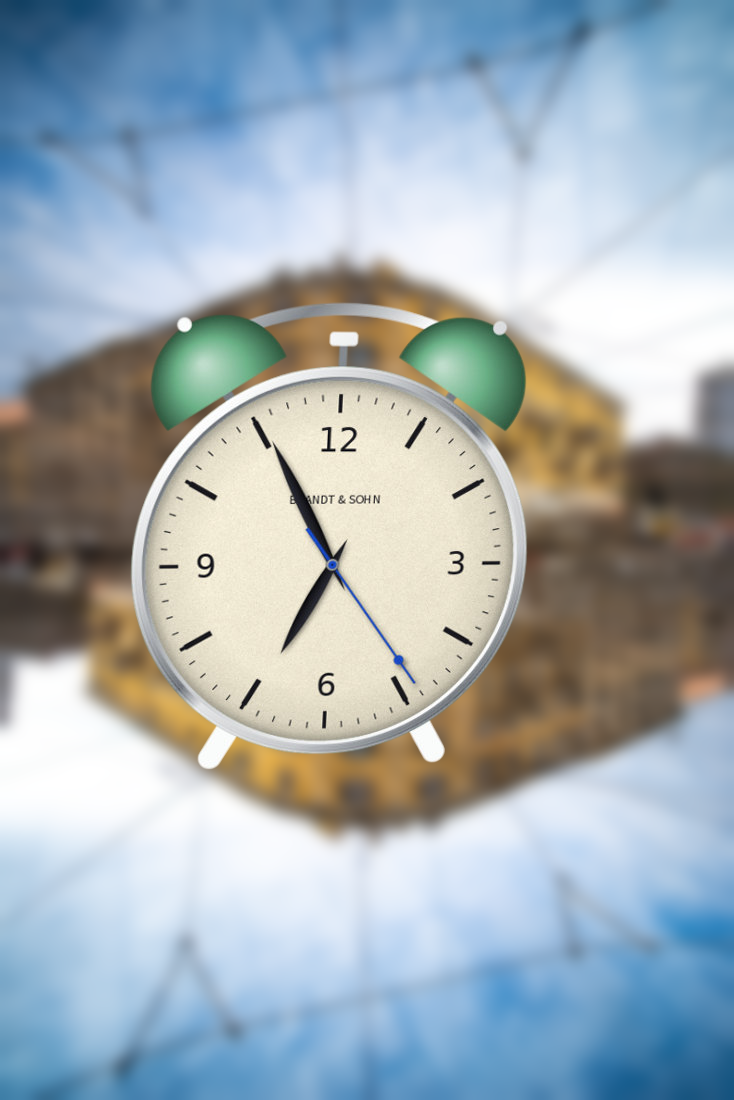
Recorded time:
6 h 55 min 24 s
